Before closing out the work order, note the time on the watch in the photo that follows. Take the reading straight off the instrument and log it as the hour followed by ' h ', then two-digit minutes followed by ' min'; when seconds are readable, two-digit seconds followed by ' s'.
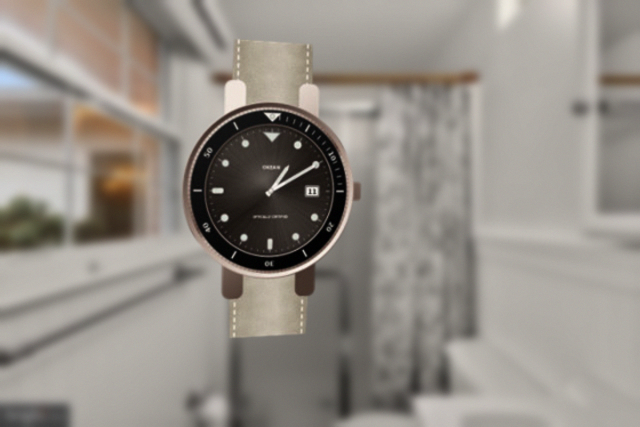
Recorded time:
1 h 10 min
